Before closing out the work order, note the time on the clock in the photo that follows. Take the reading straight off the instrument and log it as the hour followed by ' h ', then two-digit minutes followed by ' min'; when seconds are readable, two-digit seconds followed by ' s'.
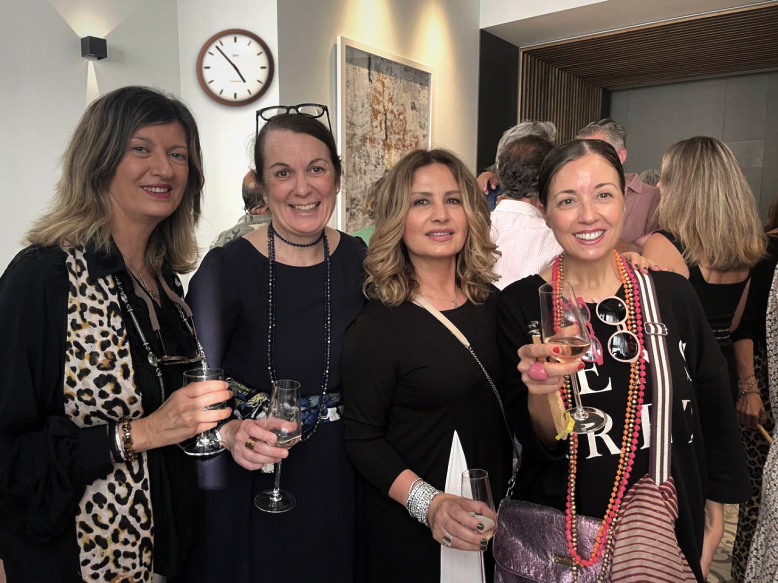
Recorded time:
4 h 53 min
